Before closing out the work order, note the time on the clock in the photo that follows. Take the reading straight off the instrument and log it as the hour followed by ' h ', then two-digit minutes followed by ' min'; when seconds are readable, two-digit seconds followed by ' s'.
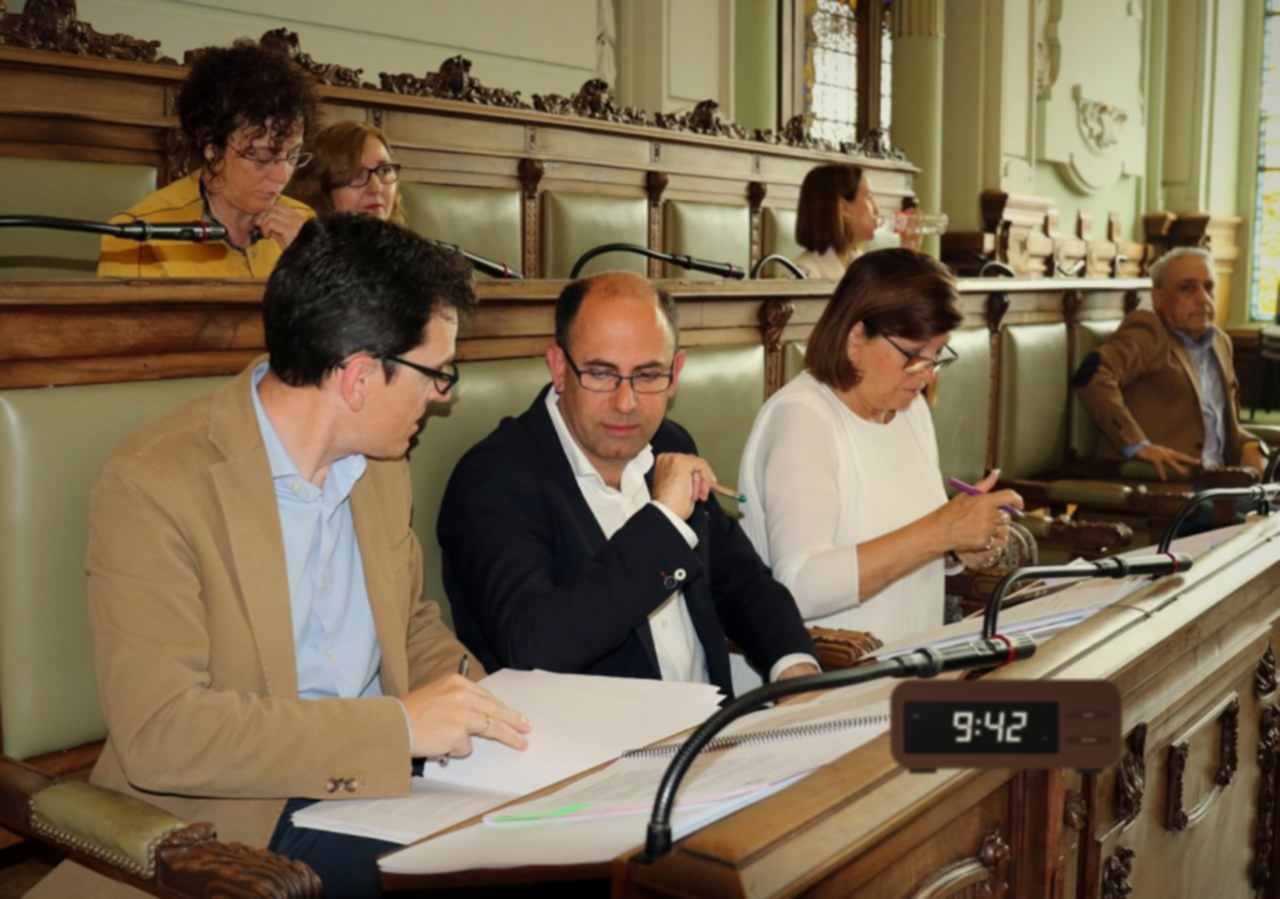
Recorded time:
9 h 42 min
